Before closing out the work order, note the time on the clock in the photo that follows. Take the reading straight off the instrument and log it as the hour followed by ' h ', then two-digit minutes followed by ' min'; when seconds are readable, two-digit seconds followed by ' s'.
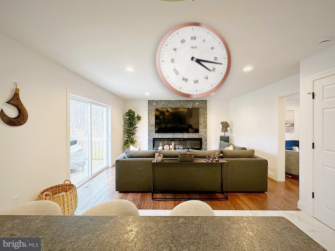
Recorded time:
4 h 17 min
